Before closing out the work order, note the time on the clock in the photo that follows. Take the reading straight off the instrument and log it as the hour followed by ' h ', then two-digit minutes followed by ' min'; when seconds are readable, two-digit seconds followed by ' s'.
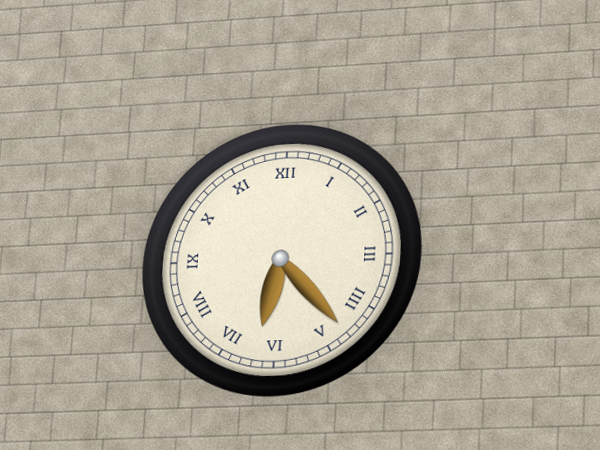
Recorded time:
6 h 23 min
